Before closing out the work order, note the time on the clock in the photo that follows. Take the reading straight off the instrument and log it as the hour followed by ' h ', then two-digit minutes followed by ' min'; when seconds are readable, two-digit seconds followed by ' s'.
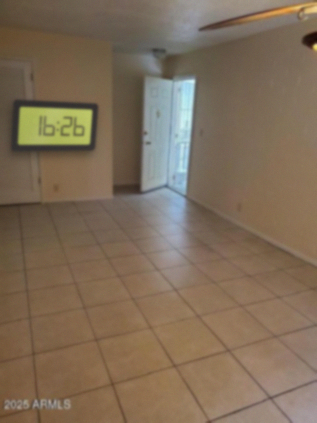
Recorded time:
16 h 26 min
